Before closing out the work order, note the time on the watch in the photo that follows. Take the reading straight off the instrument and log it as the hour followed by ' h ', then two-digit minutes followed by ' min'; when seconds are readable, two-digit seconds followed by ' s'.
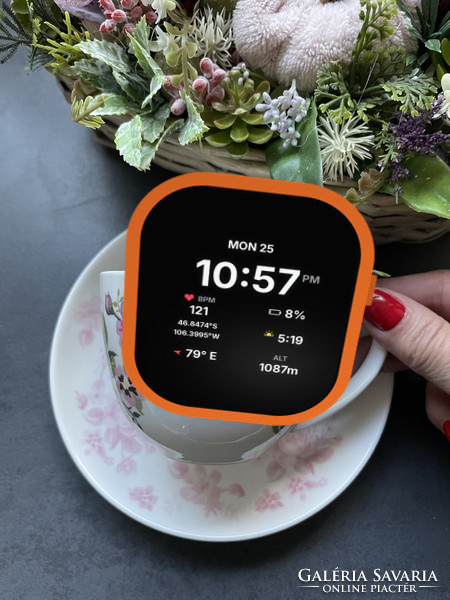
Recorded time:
10 h 57 min
